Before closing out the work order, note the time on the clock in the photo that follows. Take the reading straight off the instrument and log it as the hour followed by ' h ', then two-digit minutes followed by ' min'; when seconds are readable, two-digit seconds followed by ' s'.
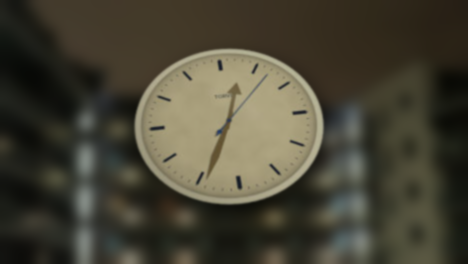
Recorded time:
12 h 34 min 07 s
